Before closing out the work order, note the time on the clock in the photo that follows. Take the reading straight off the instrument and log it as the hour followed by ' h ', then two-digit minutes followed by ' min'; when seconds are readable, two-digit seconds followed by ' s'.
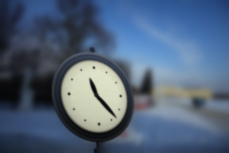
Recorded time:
11 h 23 min
